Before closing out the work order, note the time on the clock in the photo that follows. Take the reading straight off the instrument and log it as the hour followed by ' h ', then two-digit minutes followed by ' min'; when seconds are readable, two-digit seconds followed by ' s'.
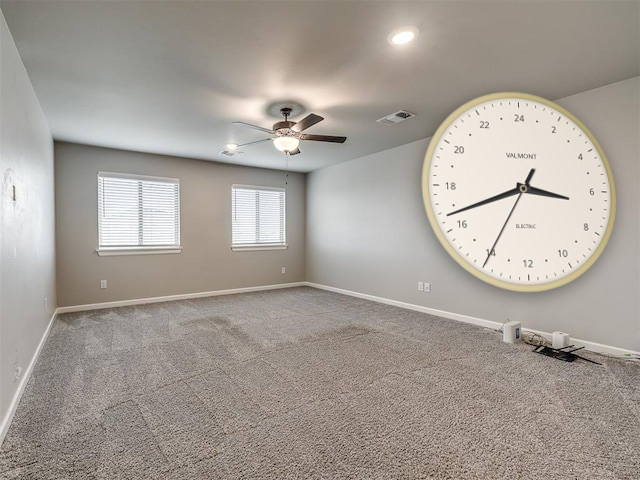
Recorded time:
6 h 41 min 35 s
